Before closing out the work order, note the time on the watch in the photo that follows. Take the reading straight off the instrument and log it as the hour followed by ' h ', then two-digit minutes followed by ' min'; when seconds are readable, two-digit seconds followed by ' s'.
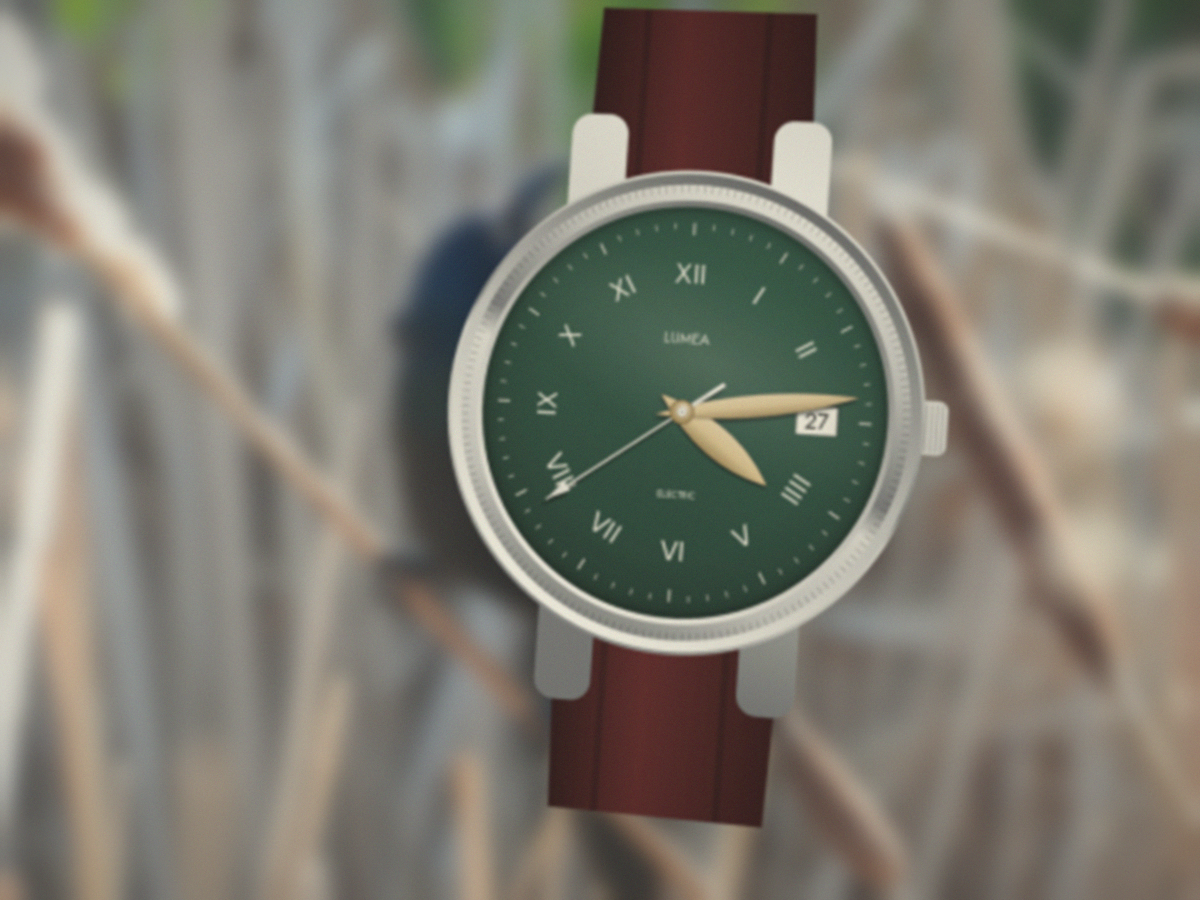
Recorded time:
4 h 13 min 39 s
